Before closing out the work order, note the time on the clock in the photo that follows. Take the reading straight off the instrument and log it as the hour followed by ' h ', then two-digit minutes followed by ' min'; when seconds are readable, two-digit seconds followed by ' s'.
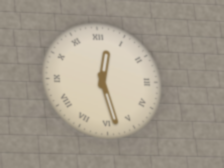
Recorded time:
12 h 28 min
